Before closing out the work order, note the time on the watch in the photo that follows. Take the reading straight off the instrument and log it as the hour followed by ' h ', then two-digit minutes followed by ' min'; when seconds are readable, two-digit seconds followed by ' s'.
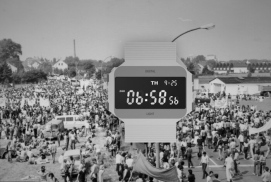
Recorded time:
6 h 58 min 56 s
